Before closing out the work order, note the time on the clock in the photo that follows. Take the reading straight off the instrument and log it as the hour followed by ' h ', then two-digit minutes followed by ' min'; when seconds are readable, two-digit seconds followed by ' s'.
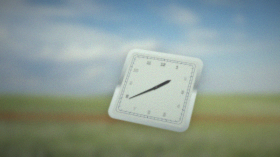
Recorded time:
1 h 39 min
